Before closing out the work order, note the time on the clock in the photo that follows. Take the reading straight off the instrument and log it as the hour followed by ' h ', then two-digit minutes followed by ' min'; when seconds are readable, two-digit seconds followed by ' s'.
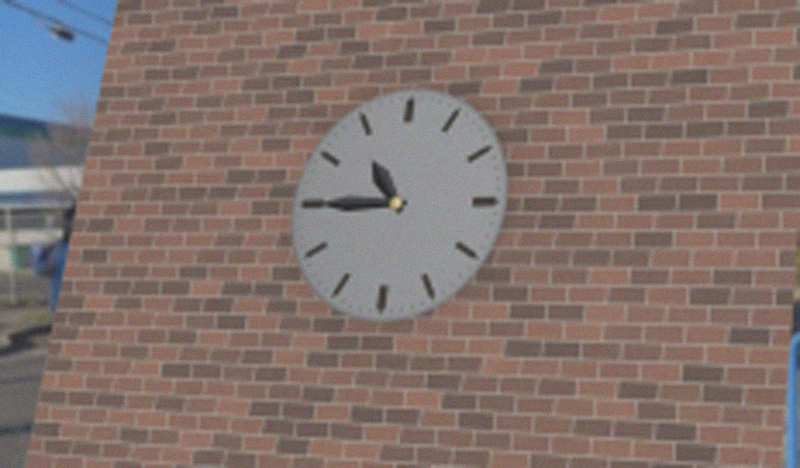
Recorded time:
10 h 45 min
